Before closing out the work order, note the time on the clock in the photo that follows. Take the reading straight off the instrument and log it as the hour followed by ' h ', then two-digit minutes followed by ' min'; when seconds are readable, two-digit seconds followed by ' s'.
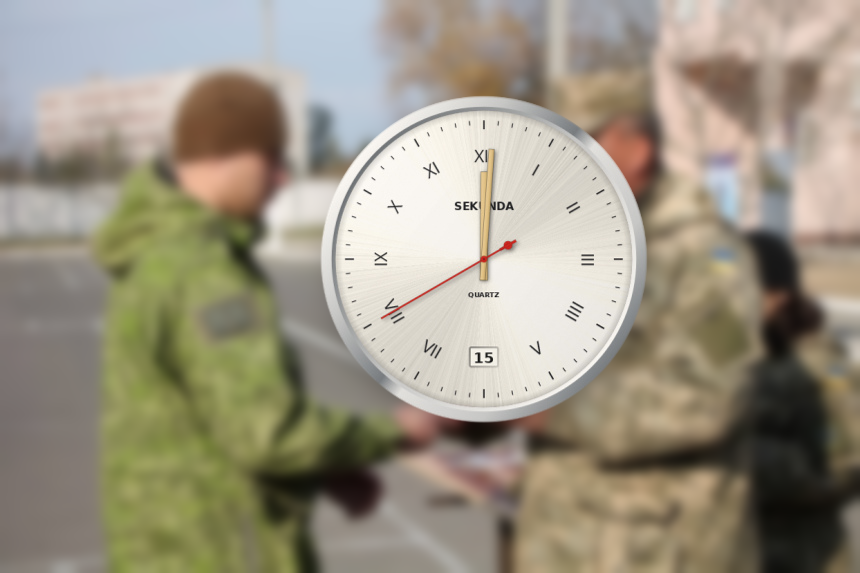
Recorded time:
12 h 00 min 40 s
